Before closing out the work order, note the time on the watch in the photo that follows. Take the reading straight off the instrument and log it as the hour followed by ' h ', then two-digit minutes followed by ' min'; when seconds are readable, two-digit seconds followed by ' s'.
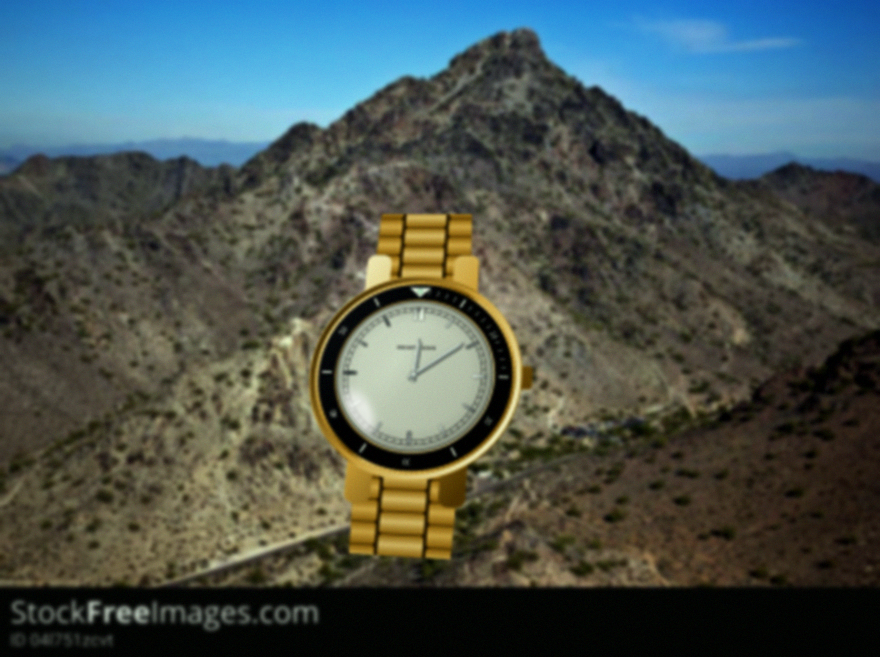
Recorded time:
12 h 09 min
